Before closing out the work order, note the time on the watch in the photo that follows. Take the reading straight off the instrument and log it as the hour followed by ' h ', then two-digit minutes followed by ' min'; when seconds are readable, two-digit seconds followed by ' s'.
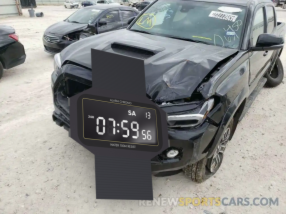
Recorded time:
7 h 59 min 56 s
